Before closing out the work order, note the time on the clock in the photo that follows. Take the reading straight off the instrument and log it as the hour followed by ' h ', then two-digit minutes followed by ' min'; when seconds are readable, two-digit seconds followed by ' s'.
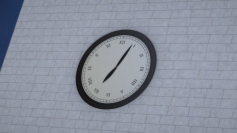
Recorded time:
7 h 04 min
